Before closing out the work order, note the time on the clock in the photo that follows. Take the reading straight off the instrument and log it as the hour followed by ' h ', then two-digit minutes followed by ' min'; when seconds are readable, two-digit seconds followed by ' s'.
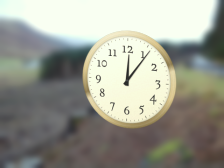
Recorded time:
12 h 06 min
